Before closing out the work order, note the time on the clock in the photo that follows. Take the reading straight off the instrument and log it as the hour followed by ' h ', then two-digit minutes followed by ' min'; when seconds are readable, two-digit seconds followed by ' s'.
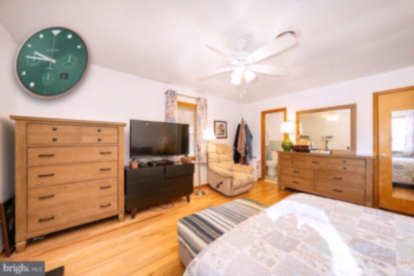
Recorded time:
9 h 46 min
